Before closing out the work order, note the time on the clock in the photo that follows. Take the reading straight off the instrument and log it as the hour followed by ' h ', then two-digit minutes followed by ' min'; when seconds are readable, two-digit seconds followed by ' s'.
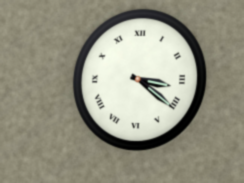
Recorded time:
3 h 21 min
